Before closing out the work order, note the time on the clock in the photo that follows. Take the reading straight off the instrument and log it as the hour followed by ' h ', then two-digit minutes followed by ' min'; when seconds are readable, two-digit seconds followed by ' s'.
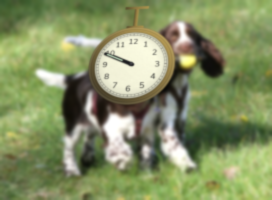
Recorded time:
9 h 49 min
